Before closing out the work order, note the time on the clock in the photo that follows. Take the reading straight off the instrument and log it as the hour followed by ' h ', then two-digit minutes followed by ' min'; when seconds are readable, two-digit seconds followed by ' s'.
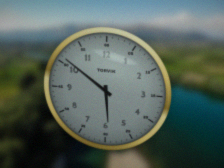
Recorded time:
5 h 51 min
